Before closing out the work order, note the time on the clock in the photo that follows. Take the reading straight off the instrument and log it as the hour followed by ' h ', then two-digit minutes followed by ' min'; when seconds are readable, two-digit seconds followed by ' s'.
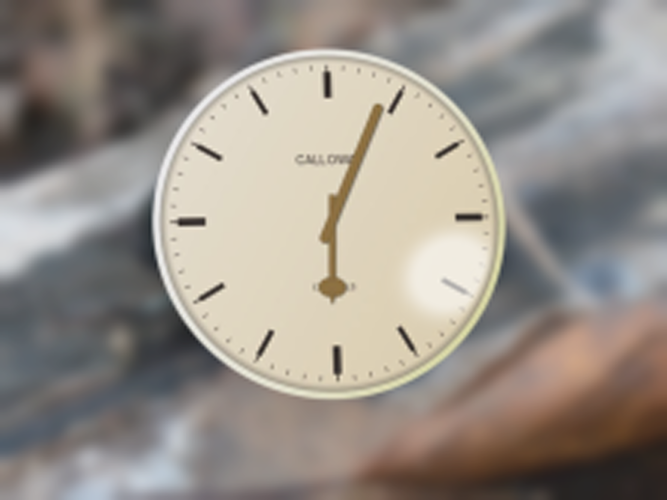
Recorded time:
6 h 04 min
